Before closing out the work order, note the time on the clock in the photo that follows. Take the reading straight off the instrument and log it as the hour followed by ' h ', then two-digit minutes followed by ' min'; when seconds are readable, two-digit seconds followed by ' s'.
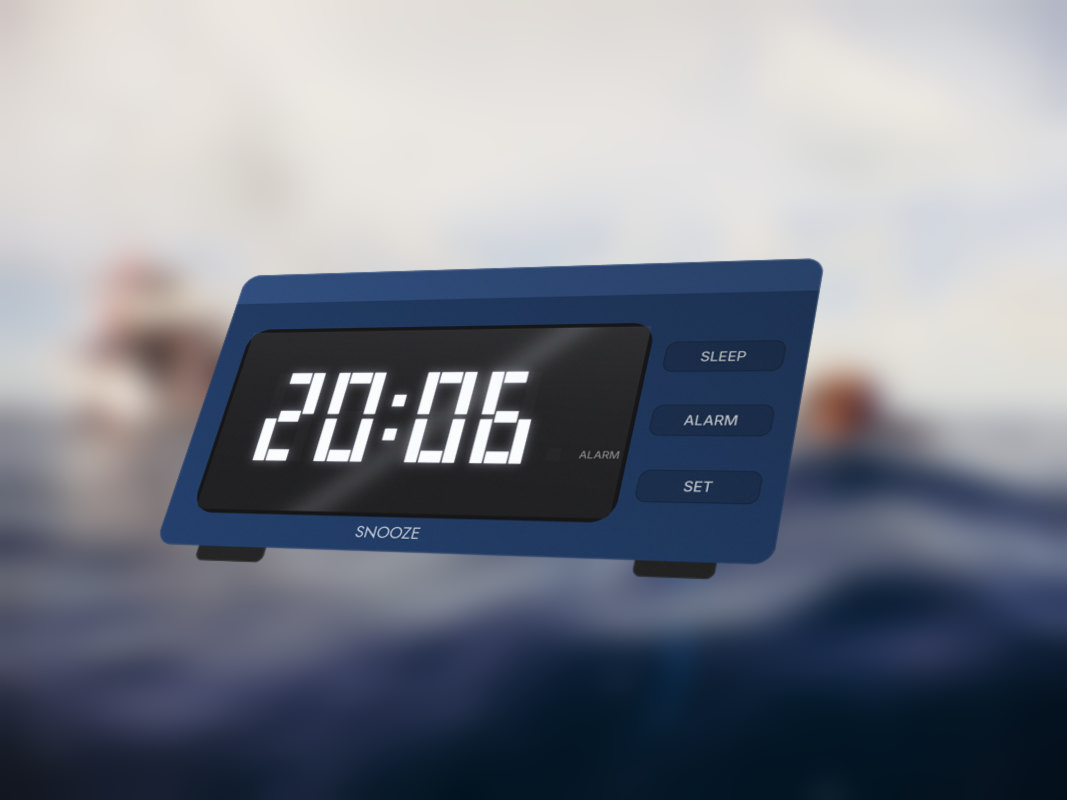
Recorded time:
20 h 06 min
